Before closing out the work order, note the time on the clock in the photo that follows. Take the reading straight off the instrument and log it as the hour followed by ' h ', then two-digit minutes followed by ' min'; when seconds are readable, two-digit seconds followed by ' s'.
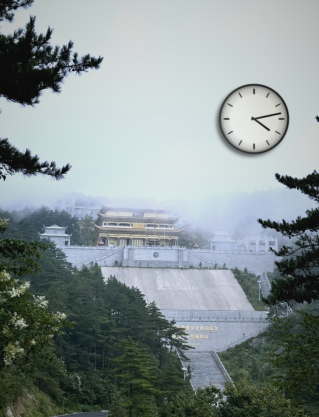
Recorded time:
4 h 13 min
